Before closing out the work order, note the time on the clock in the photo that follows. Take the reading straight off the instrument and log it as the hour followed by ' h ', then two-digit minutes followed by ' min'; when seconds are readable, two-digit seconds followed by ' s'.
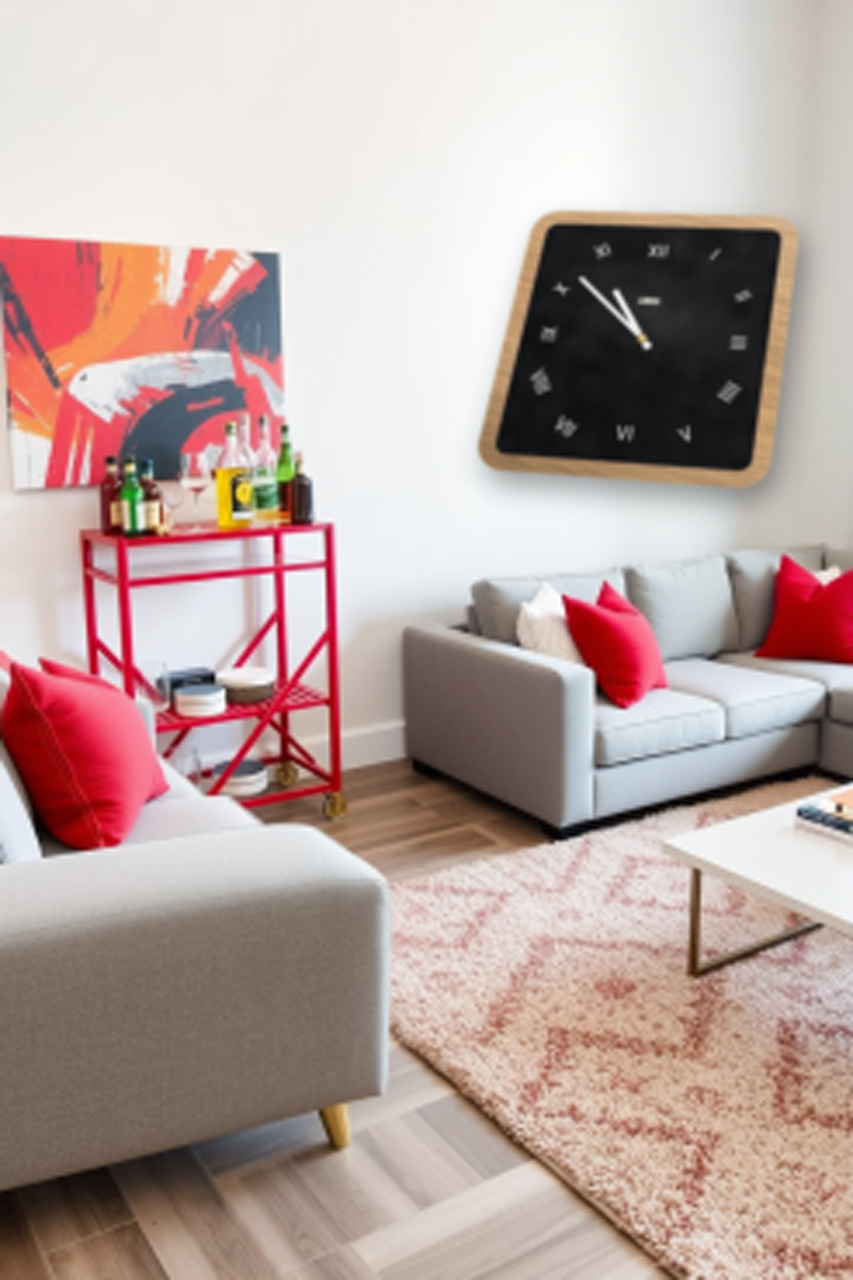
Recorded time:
10 h 52 min
